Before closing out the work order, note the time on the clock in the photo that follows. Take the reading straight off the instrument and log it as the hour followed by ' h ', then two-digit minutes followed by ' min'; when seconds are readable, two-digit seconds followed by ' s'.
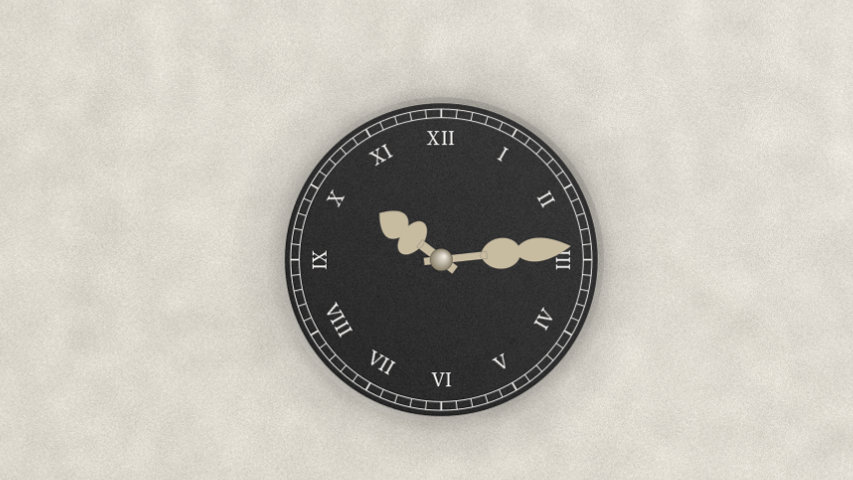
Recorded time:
10 h 14 min
